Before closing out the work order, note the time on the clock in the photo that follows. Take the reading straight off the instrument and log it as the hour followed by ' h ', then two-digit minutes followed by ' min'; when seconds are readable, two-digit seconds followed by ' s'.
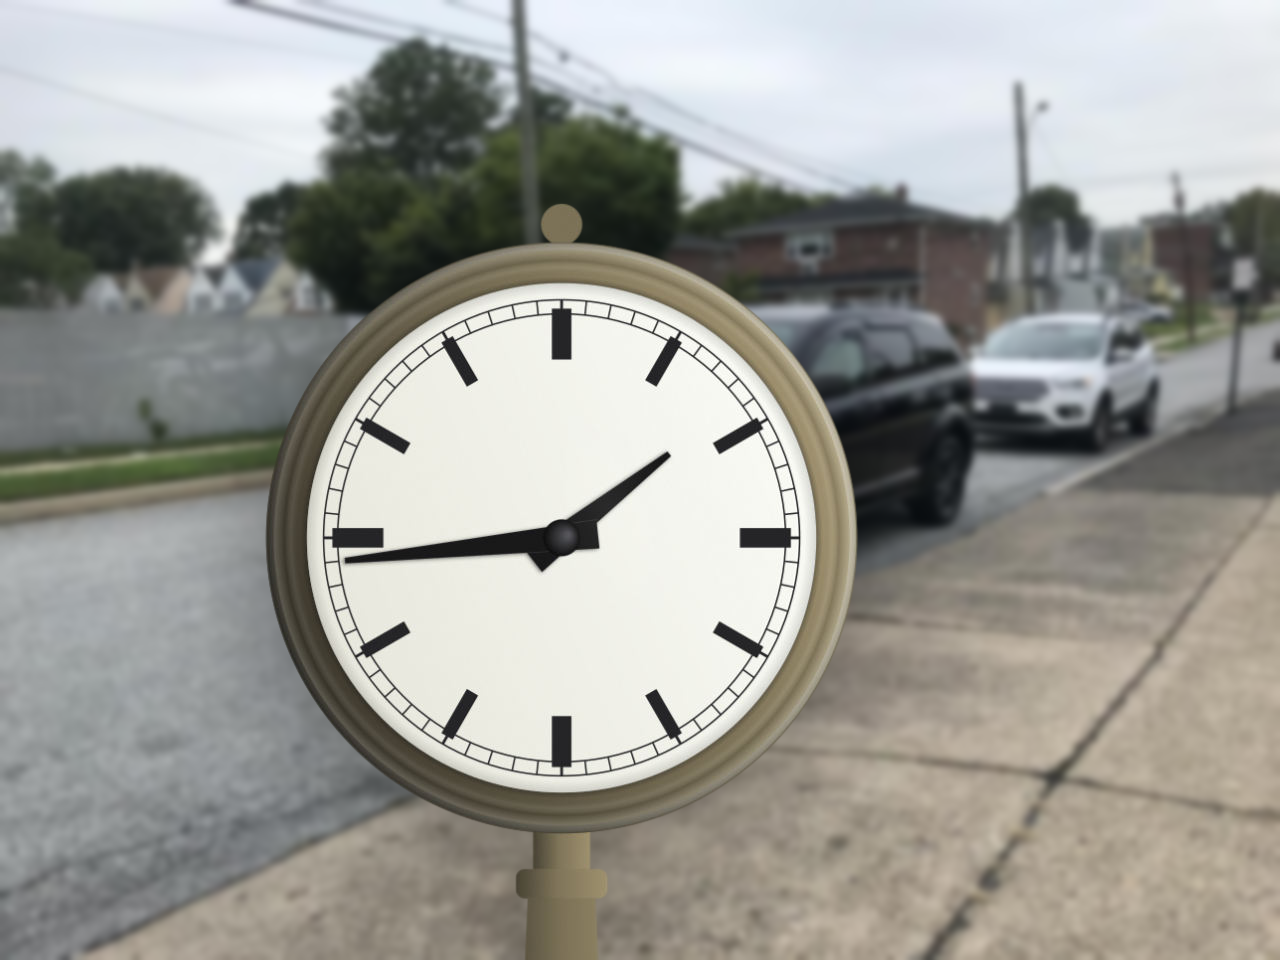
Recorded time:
1 h 44 min
